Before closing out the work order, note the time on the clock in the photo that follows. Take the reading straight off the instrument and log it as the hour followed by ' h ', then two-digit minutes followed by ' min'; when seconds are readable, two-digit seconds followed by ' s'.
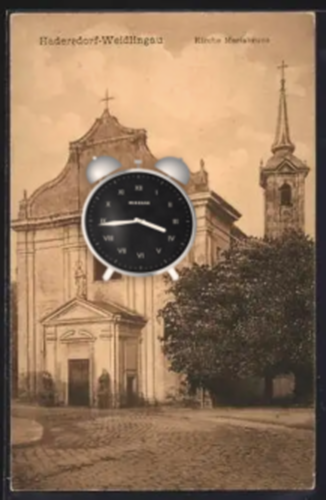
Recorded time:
3 h 44 min
